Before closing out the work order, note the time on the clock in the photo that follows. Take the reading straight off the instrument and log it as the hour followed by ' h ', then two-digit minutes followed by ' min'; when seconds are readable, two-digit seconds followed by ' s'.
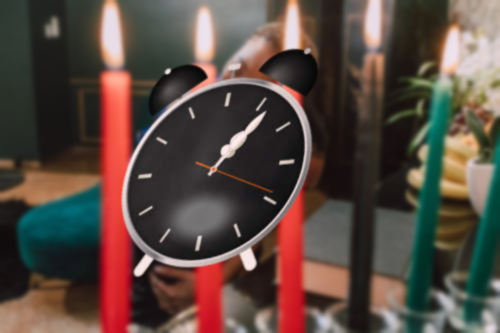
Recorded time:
1 h 06 min 19 s
